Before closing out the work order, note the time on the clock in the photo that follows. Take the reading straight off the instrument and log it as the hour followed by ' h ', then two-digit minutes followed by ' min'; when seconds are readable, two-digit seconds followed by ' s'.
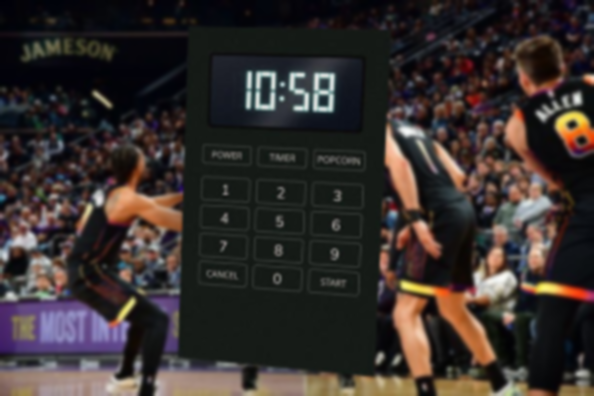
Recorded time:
10 h 58 min
